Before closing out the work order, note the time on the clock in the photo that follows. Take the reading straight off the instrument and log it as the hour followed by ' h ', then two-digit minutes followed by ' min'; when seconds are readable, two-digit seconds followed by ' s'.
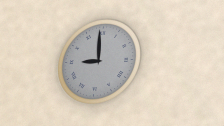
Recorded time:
8 h 59 min
